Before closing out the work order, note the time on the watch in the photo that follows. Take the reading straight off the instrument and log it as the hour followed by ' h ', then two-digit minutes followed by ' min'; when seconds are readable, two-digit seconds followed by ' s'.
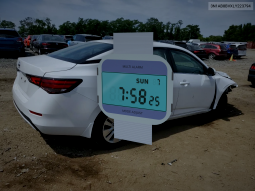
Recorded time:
7 h 58 min 25 s
